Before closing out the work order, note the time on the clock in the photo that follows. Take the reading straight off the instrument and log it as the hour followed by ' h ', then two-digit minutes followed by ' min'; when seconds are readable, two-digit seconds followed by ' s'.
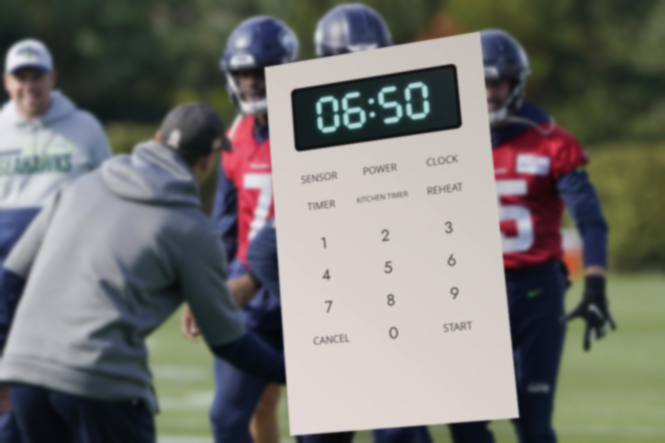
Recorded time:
6 h 50 min
